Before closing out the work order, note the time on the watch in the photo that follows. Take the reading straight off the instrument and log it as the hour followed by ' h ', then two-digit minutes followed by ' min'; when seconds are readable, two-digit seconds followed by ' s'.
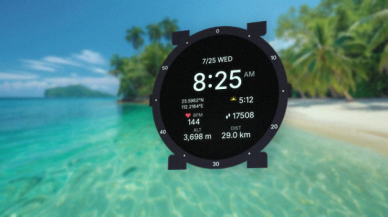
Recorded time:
8 h 25 min
